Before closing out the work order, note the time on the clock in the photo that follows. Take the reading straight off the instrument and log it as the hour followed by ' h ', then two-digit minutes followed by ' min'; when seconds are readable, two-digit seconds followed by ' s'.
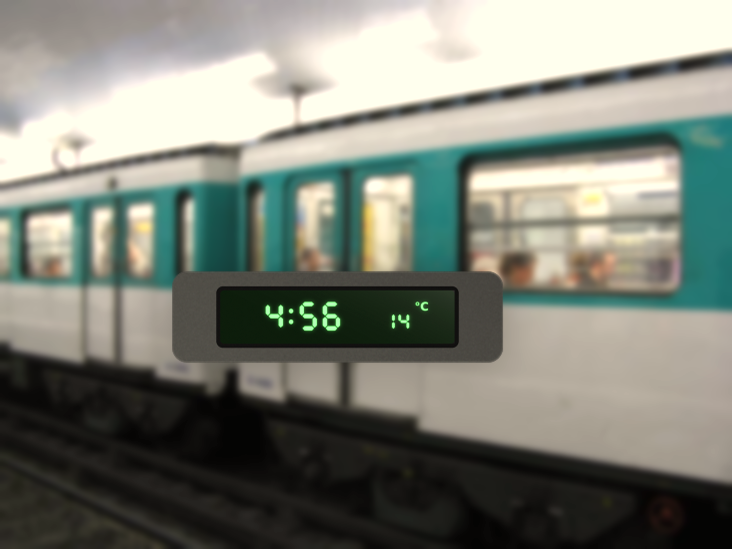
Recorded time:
4 h 56 min
